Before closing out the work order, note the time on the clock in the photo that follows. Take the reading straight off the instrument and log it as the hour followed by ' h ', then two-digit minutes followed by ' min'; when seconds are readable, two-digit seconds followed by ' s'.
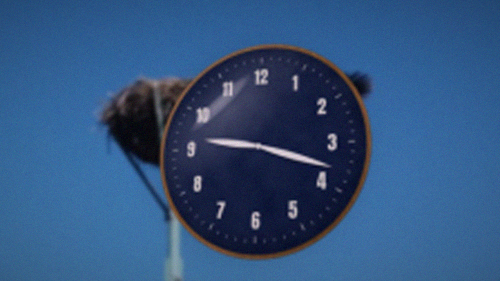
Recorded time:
9 h 18 min
